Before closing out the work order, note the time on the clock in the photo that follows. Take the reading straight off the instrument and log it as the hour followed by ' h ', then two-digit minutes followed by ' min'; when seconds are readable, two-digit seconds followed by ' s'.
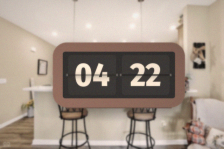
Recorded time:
4 h 22 min
